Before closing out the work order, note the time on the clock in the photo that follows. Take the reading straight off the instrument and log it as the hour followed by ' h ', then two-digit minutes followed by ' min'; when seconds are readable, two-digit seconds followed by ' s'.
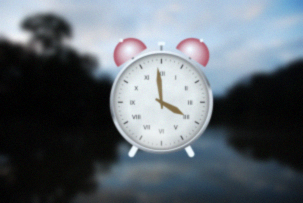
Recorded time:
3 h 59 min
